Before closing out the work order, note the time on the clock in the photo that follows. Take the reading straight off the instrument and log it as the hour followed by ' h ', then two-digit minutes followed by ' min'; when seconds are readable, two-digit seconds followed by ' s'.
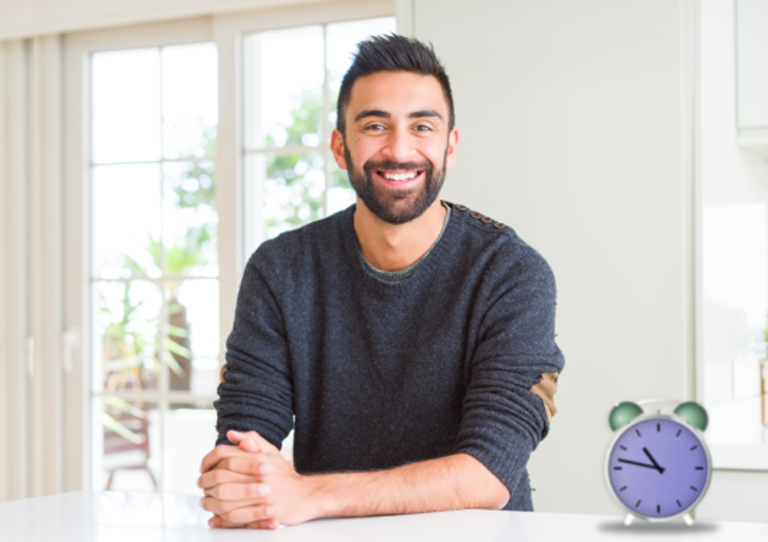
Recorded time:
10 h 47 min
